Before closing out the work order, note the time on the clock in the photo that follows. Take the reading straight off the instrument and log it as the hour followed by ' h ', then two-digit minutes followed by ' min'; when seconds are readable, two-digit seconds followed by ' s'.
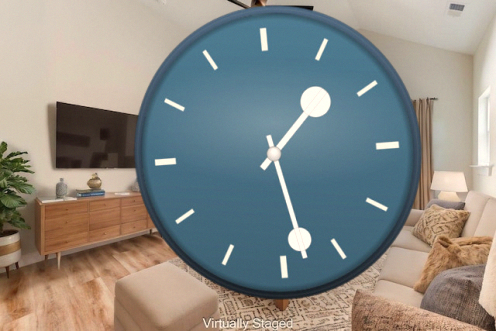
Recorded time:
1 h 28 min
